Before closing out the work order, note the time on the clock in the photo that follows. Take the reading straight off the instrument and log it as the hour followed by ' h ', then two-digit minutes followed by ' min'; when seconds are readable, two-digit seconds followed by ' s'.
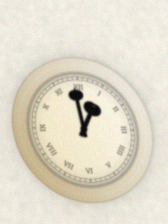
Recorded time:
12 h 59 min
